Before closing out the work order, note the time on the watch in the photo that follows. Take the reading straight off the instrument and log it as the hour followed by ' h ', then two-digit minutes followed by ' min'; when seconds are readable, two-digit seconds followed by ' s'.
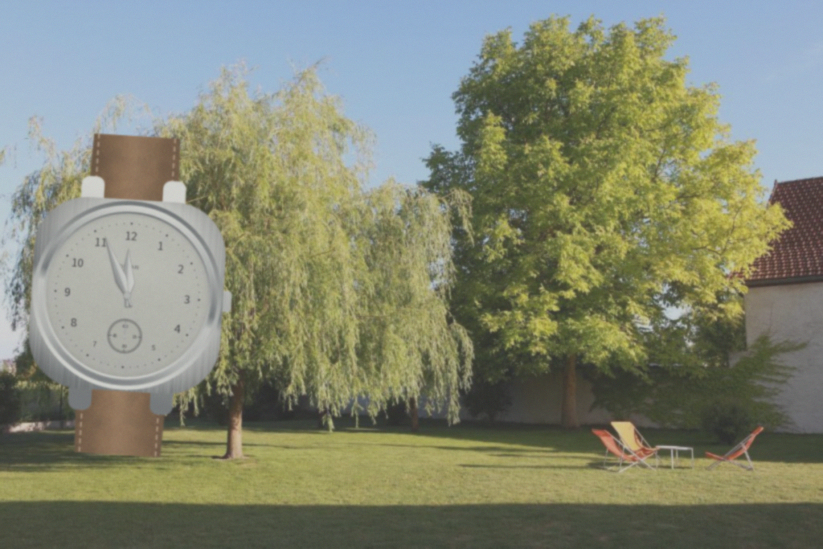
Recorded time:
11 h 56 min
